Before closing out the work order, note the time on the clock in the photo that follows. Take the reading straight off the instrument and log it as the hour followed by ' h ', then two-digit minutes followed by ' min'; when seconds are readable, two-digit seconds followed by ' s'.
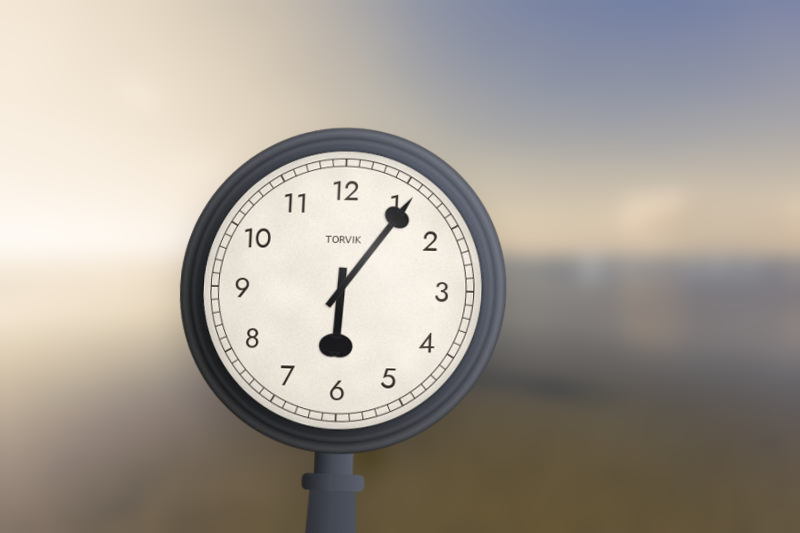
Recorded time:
6 h 06 min
